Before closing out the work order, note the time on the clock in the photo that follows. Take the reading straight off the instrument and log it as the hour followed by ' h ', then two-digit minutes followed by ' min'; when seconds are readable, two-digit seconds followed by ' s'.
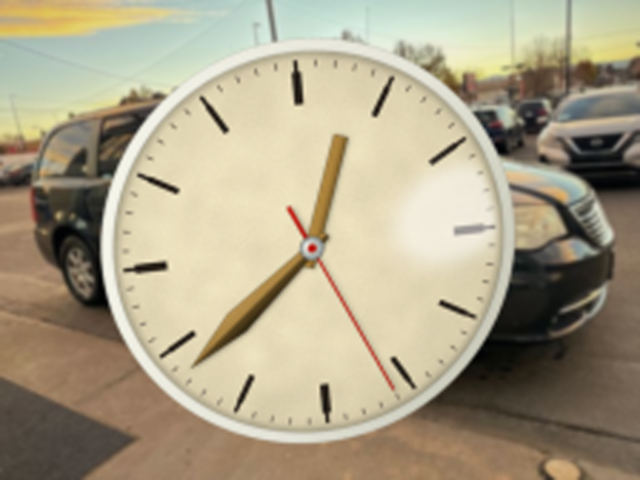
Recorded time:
12 h 38 min 26 s
